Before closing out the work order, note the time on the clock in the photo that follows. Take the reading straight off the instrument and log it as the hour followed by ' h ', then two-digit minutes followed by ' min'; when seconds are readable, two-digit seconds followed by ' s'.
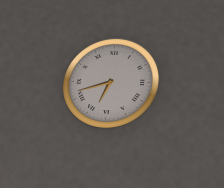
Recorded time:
6 h 42 min
